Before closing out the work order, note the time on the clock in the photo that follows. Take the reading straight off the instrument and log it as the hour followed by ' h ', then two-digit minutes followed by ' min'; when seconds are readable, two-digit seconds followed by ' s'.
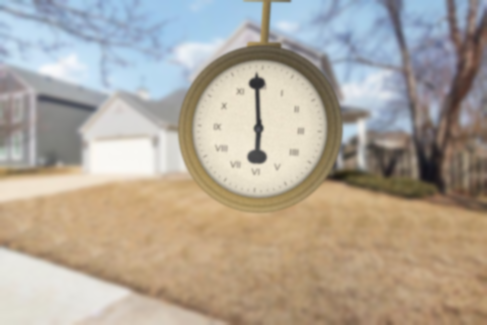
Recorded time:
5 h 59 min
